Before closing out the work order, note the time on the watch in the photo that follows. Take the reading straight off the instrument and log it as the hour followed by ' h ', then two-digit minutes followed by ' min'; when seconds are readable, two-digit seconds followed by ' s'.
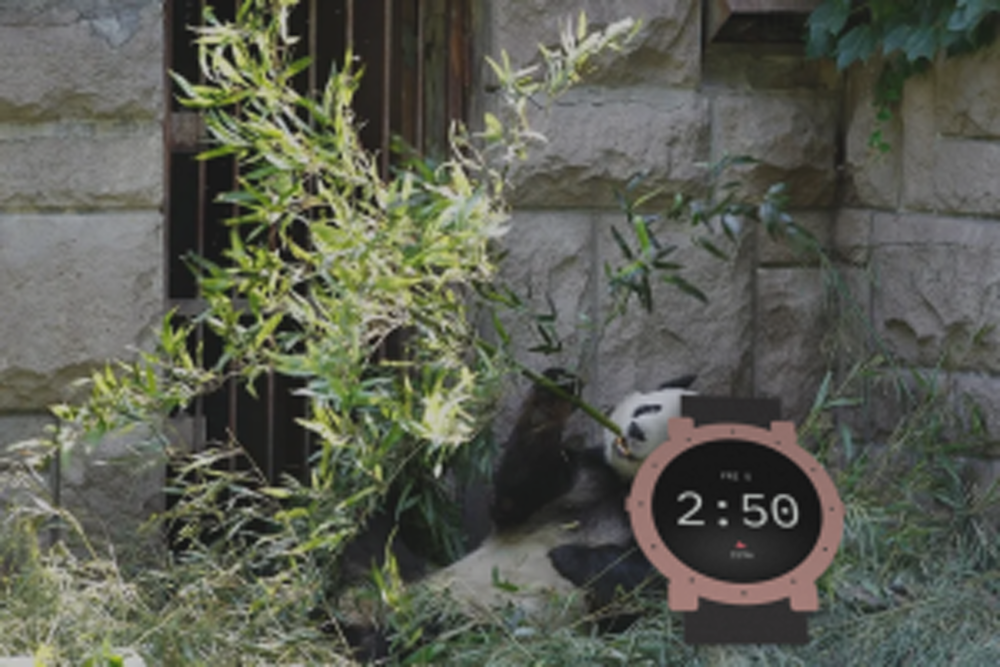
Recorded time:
2 h 50 min
